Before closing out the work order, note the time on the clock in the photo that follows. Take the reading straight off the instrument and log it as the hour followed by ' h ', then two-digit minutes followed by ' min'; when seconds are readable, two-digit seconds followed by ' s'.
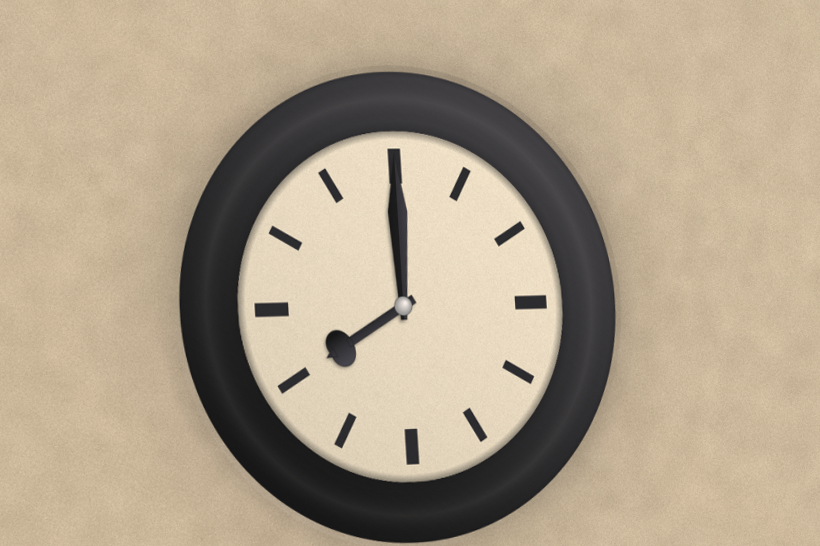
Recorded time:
8 h 00 min
